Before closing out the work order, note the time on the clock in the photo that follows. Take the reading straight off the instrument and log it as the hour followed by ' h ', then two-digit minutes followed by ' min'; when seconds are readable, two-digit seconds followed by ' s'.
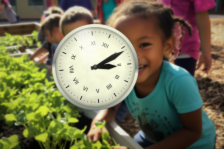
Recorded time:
2 h 06 min
